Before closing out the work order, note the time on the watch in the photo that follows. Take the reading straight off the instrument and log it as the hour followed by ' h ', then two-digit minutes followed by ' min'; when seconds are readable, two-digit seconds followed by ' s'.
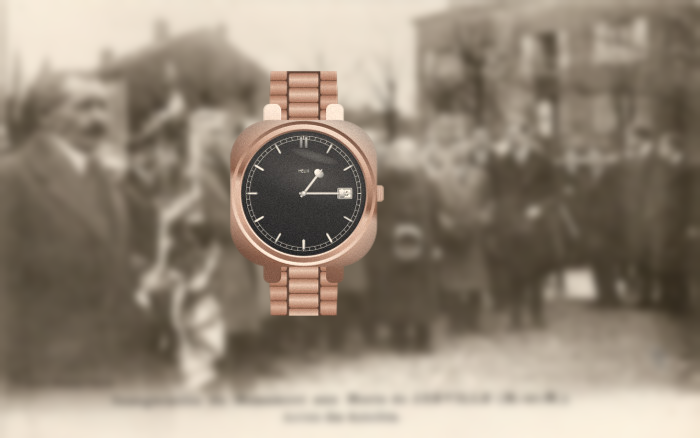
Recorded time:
1 h 15 min
